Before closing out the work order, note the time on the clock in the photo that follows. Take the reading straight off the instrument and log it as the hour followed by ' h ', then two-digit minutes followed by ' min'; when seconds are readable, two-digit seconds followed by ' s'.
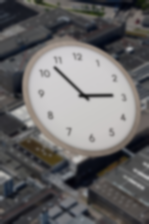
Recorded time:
2 h 53 min
